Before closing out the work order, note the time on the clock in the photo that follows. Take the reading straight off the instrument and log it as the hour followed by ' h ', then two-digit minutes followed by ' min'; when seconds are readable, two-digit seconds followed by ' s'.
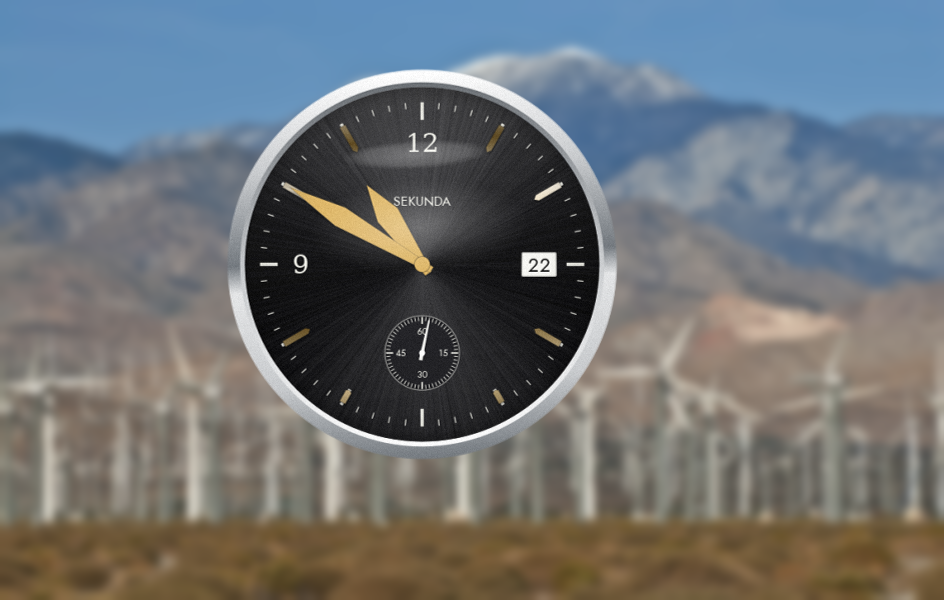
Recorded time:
10 h 50 min 02 s
